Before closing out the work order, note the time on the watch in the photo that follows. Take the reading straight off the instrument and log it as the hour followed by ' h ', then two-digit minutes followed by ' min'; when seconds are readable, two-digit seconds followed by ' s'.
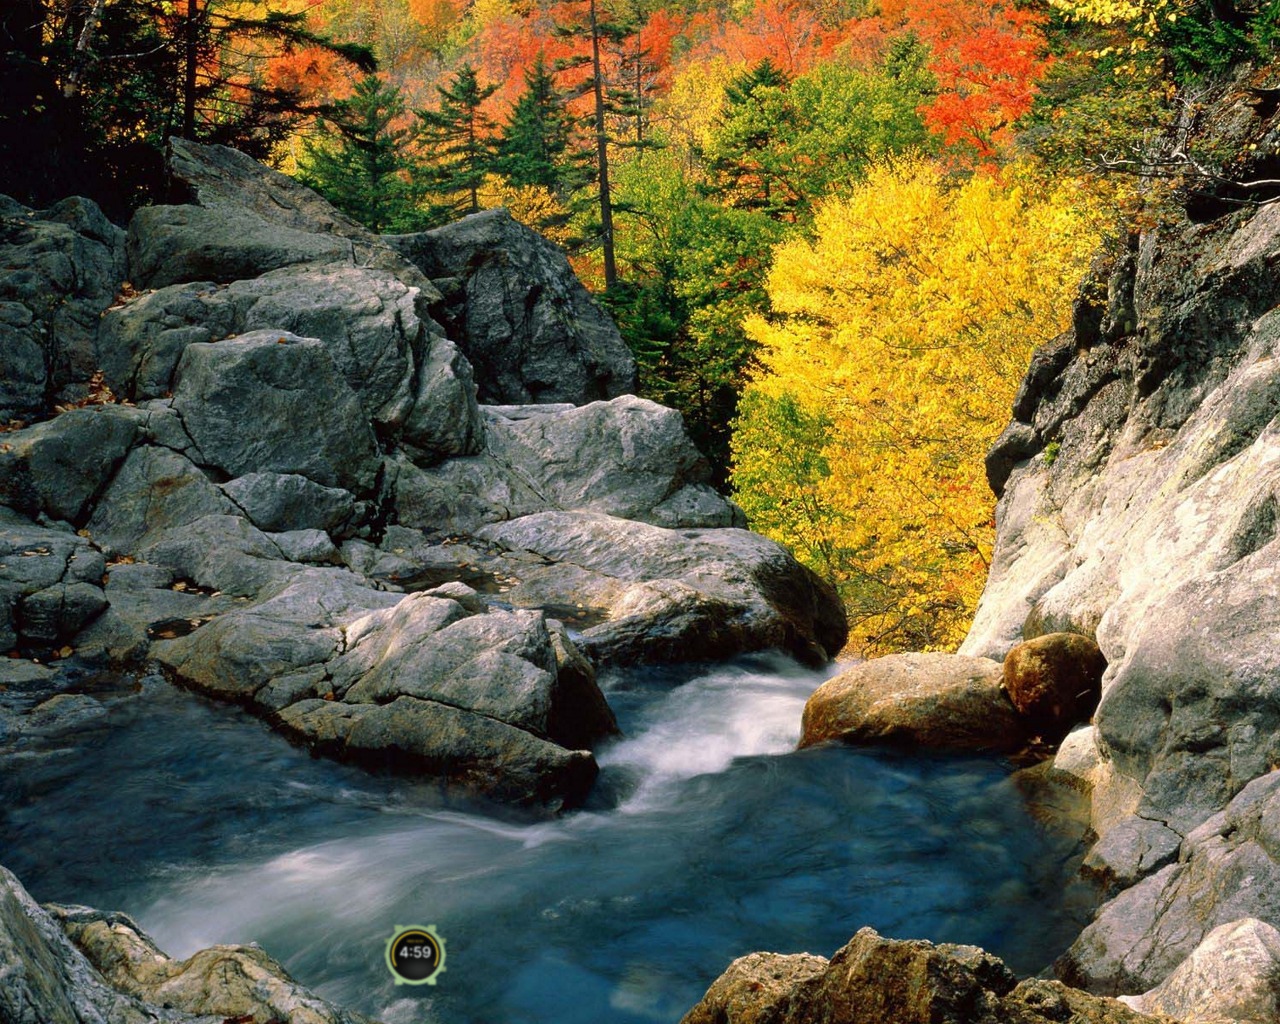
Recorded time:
4 h 59 min
